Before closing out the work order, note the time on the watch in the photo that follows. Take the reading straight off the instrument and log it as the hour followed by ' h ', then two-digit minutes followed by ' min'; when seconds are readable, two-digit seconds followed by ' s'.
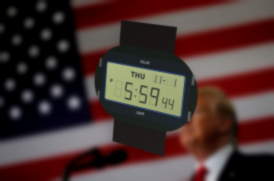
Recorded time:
5 h 59 min 44 s
